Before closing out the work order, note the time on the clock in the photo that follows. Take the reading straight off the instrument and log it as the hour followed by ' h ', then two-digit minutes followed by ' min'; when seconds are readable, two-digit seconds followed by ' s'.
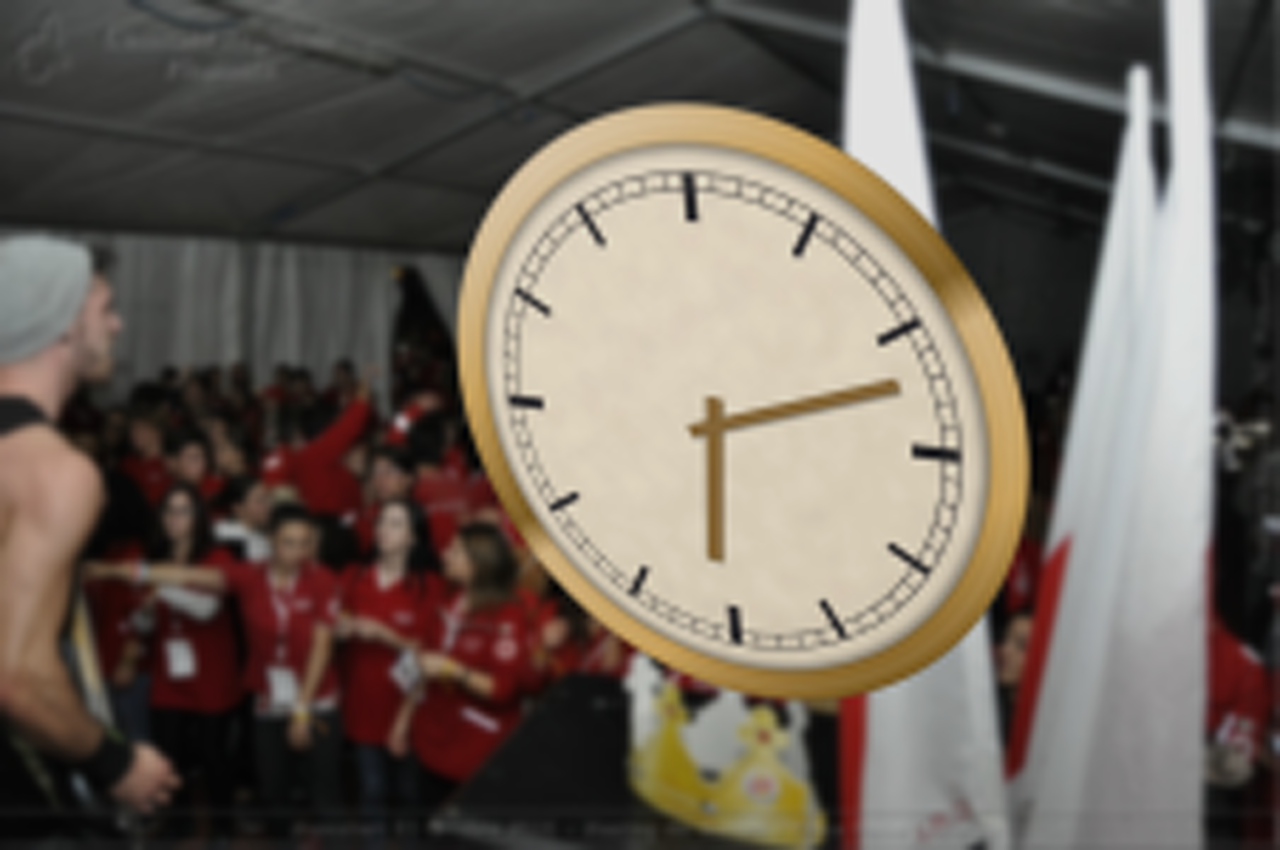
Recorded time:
6 h 12 min
